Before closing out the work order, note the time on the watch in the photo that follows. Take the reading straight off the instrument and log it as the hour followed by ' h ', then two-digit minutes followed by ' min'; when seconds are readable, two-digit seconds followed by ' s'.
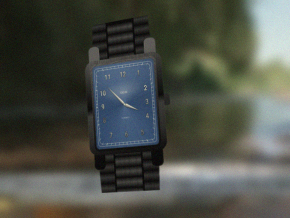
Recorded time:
3 h 53 min
